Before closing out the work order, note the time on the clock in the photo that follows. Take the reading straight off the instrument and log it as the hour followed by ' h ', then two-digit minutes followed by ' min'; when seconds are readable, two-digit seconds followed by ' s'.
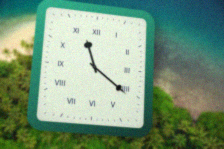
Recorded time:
11 h 21 min
